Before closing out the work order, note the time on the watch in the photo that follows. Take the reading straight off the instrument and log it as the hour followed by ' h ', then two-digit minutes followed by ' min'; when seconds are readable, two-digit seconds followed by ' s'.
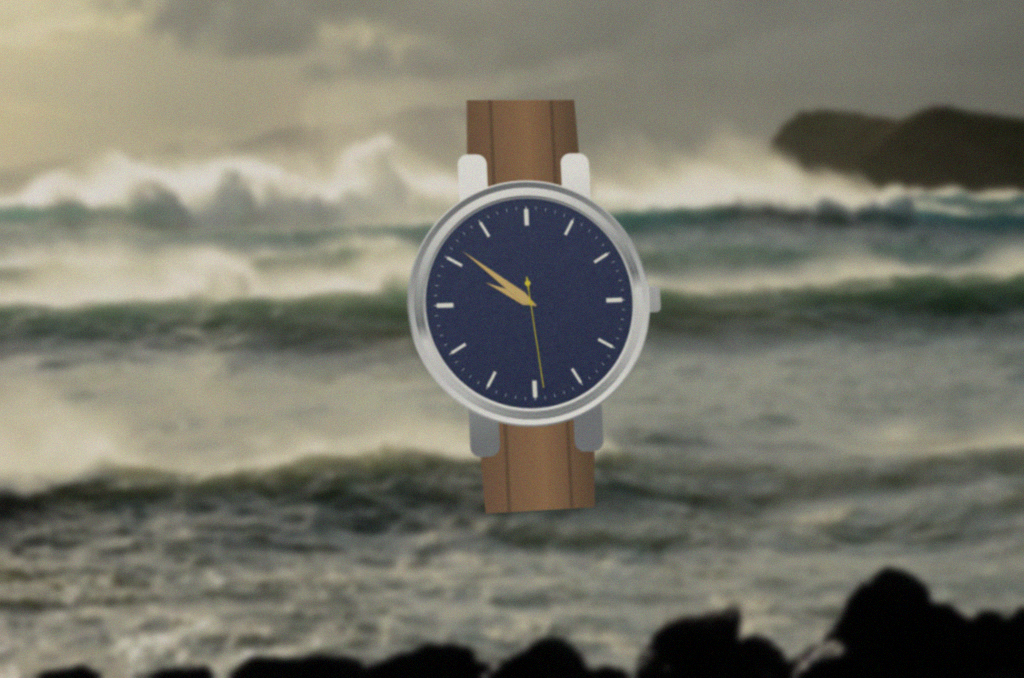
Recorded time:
9 h 51 min 29 s
